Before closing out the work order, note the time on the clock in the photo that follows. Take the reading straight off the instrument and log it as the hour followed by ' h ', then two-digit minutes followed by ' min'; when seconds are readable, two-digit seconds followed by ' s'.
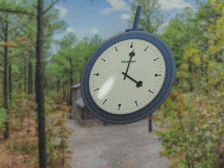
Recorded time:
4 h 01 min
